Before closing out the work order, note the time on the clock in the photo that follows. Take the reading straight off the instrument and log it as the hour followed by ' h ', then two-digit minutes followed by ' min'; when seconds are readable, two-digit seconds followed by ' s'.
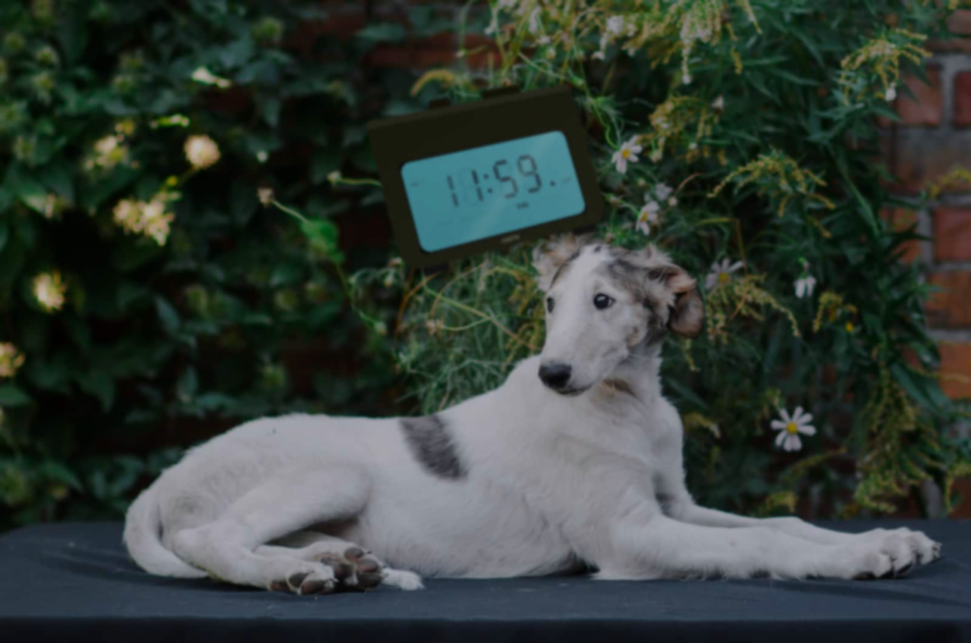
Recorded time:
11 h 59 min
